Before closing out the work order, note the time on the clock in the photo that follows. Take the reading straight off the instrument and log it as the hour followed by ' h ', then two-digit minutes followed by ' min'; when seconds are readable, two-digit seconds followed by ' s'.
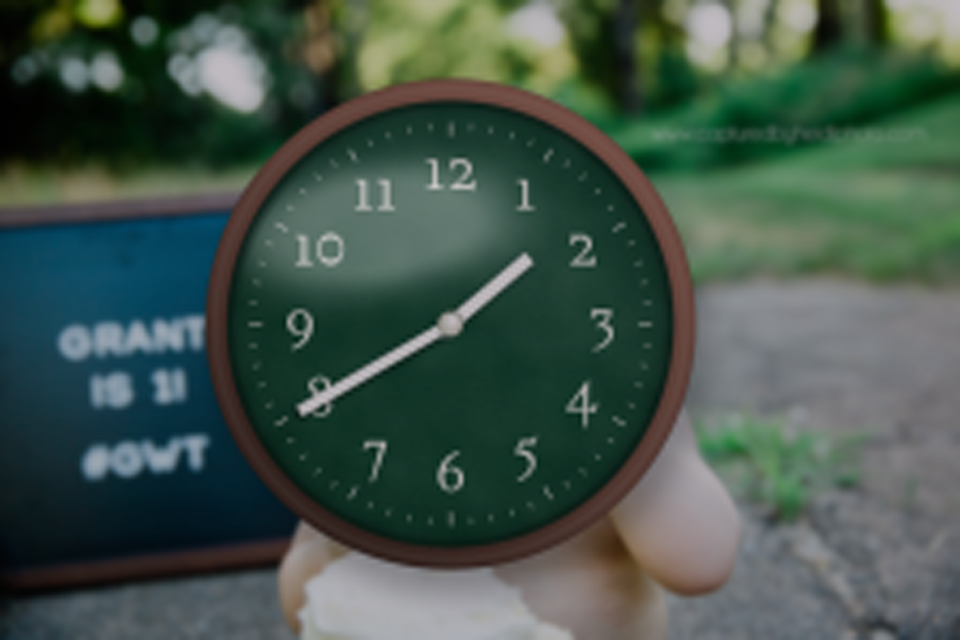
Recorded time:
1 h 40 min
